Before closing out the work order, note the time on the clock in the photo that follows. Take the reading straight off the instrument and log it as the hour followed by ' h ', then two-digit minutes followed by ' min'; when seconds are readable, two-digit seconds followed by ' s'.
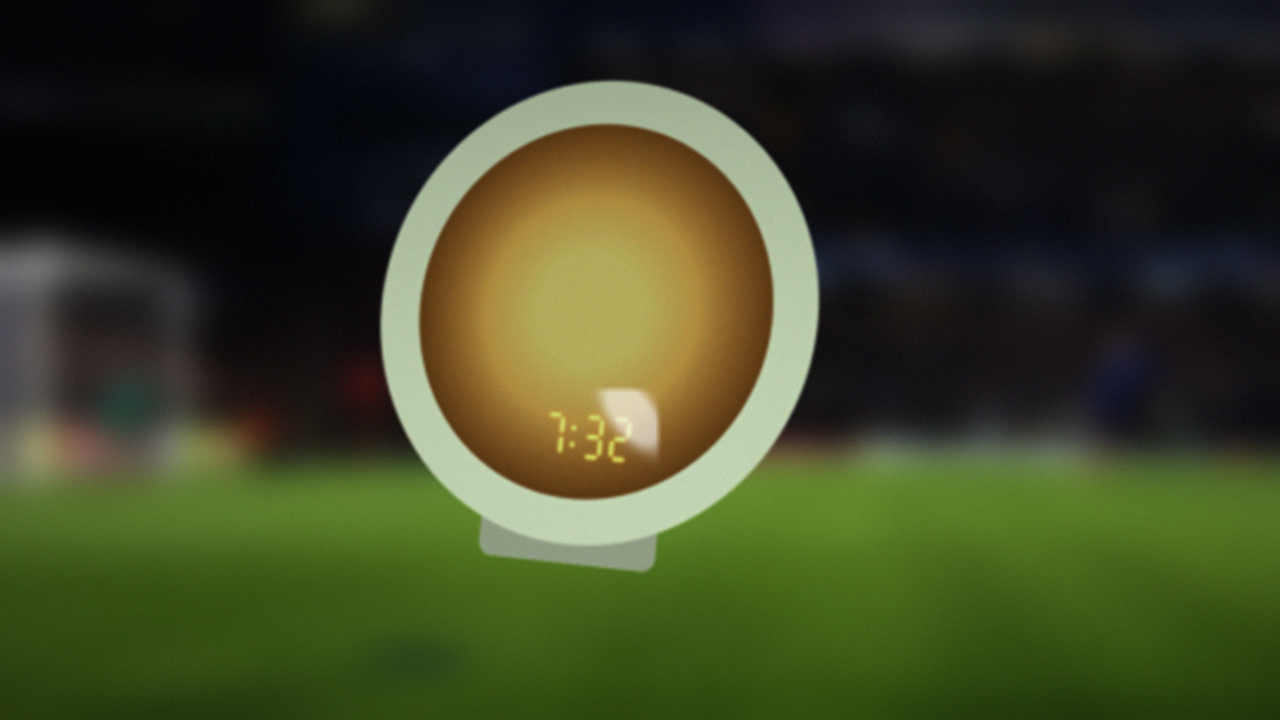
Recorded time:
7 h 32 min
